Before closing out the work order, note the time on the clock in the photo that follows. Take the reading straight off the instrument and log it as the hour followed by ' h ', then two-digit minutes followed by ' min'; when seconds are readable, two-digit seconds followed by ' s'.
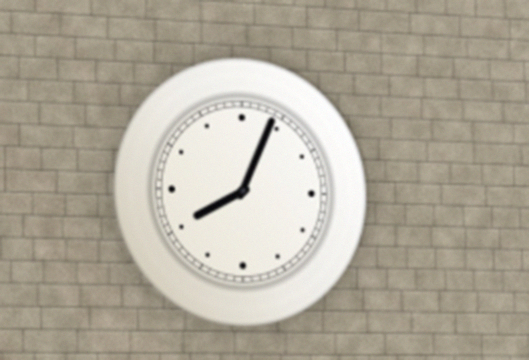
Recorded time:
8 h 04 min
